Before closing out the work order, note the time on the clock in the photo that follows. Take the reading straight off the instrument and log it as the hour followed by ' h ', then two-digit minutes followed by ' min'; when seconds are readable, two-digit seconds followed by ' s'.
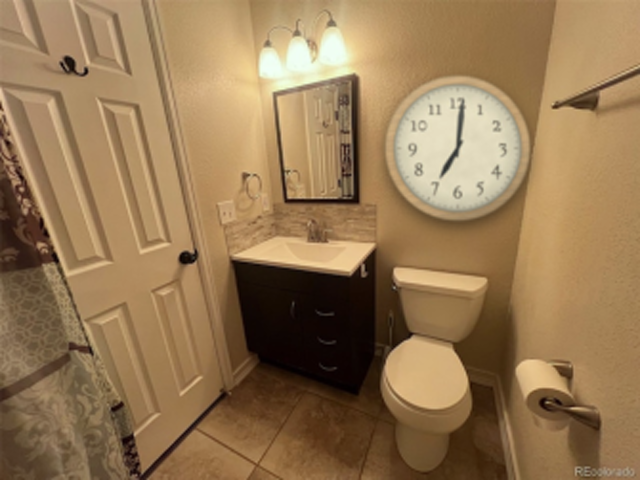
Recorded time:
7 h 01 min
